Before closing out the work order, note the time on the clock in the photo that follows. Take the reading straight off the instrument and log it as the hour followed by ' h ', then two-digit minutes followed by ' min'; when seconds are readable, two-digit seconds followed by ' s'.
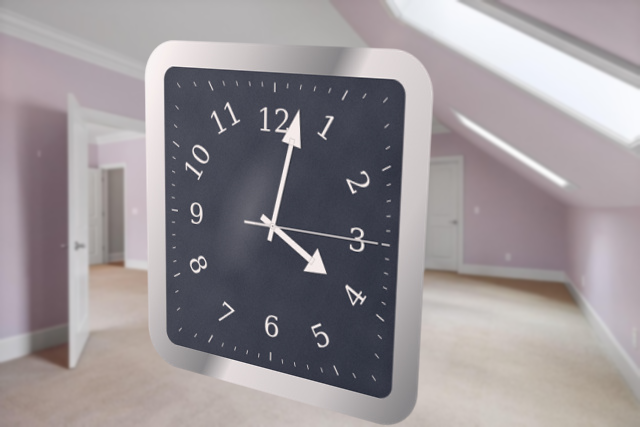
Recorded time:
4 h 02 min 15 s
